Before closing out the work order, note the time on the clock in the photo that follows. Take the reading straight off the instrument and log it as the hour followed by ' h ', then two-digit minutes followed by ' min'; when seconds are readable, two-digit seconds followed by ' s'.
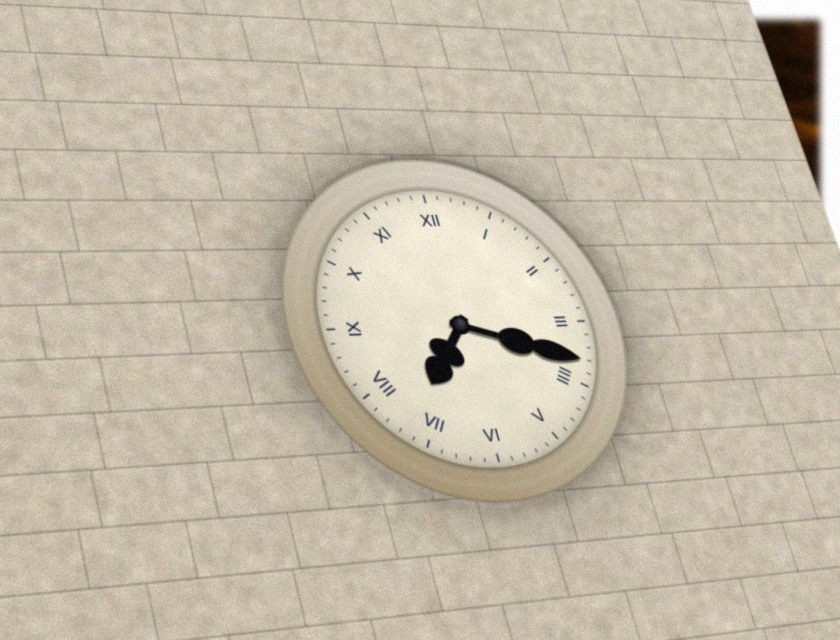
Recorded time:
7 h 18 min
